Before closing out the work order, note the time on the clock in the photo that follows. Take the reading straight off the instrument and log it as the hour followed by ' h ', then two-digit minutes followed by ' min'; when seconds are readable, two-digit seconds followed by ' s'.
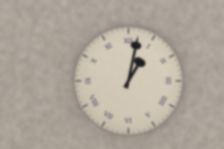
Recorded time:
1 h 02 min
